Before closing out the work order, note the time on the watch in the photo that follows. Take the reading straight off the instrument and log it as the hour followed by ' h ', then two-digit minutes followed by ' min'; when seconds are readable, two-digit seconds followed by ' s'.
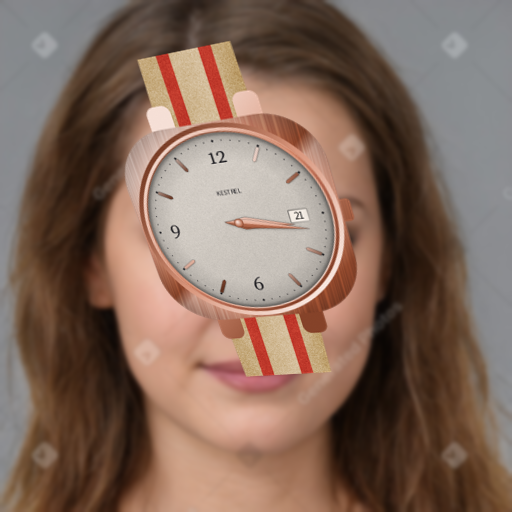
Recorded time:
3 h 17 min
